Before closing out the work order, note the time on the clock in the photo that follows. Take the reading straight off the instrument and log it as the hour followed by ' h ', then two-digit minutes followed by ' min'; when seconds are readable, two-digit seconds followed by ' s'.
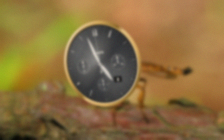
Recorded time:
4 h 57 min
